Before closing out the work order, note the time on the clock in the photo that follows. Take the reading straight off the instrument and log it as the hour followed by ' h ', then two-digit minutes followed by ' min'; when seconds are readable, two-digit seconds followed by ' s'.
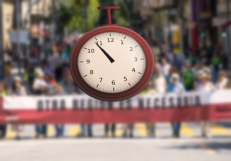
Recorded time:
10 h 54 min
